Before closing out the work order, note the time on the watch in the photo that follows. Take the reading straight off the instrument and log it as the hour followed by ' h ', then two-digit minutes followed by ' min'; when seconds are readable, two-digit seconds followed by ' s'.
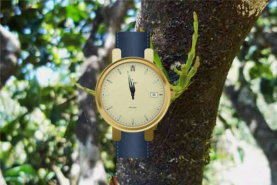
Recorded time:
11 h 58 min
